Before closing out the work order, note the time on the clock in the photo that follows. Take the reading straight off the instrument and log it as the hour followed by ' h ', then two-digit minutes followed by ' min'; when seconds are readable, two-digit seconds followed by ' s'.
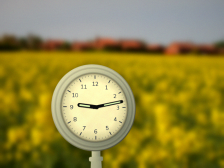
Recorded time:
9 h 13 min
